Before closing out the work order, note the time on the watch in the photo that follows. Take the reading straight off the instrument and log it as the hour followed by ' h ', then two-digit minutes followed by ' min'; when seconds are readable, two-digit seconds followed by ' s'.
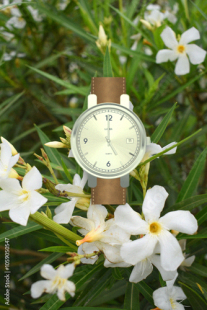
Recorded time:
5 h 00 min
